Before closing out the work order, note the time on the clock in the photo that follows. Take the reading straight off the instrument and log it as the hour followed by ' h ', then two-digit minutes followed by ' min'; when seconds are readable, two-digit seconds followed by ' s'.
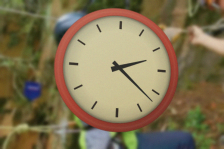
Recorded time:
2 h 22 min
